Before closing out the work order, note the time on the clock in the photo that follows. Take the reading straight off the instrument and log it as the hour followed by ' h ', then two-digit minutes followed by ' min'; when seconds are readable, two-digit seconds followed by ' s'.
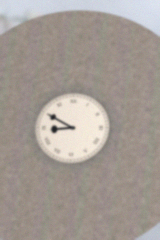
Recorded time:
8 h 50 min
